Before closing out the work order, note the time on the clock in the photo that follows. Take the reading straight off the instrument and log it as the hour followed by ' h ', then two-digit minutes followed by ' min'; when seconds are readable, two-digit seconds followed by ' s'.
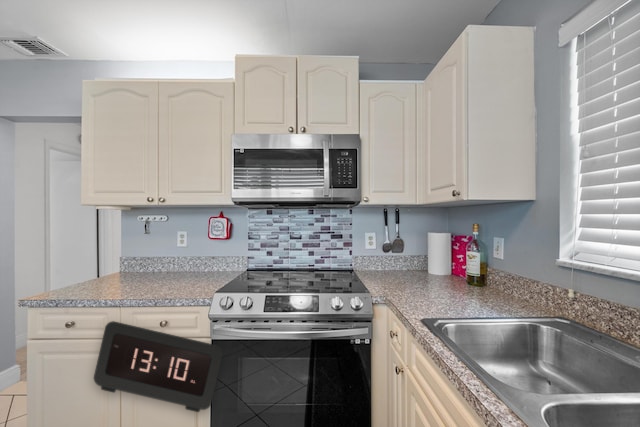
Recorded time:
13 h 10 min
